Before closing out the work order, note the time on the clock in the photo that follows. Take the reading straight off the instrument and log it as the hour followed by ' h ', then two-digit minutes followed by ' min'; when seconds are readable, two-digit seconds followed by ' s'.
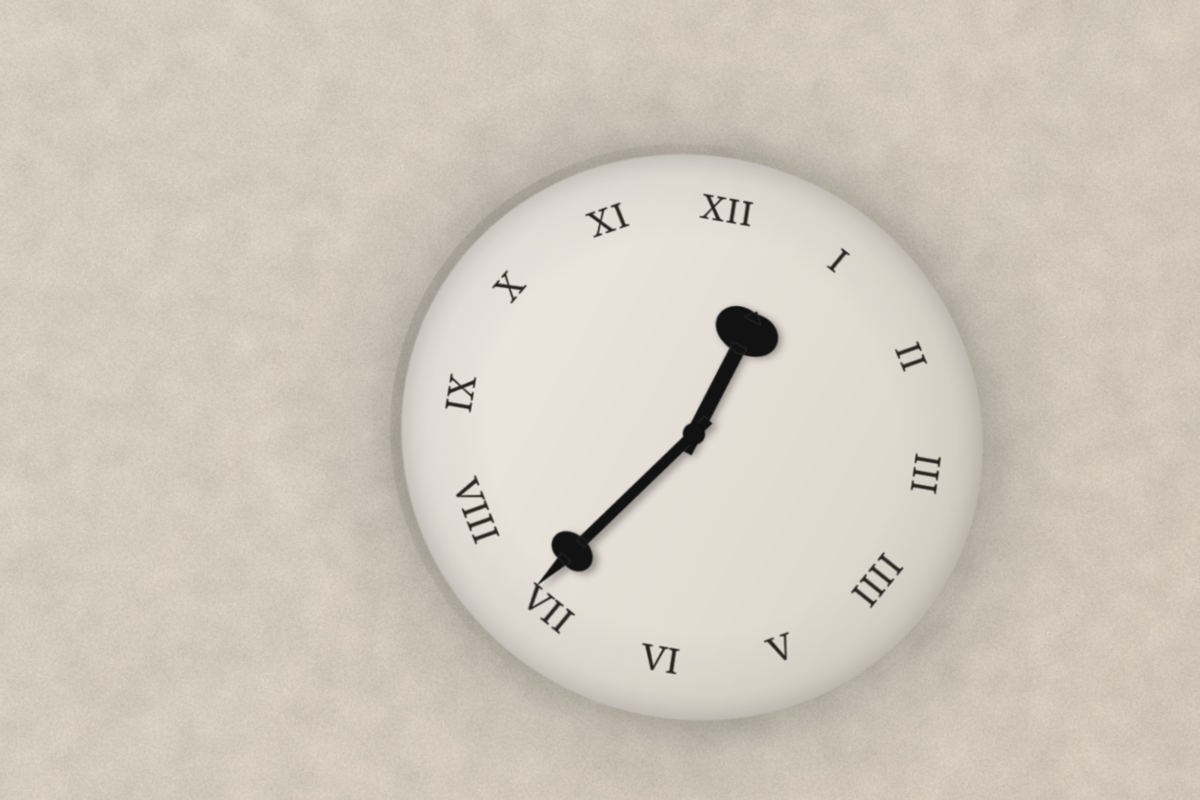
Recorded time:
12 h 36 min
